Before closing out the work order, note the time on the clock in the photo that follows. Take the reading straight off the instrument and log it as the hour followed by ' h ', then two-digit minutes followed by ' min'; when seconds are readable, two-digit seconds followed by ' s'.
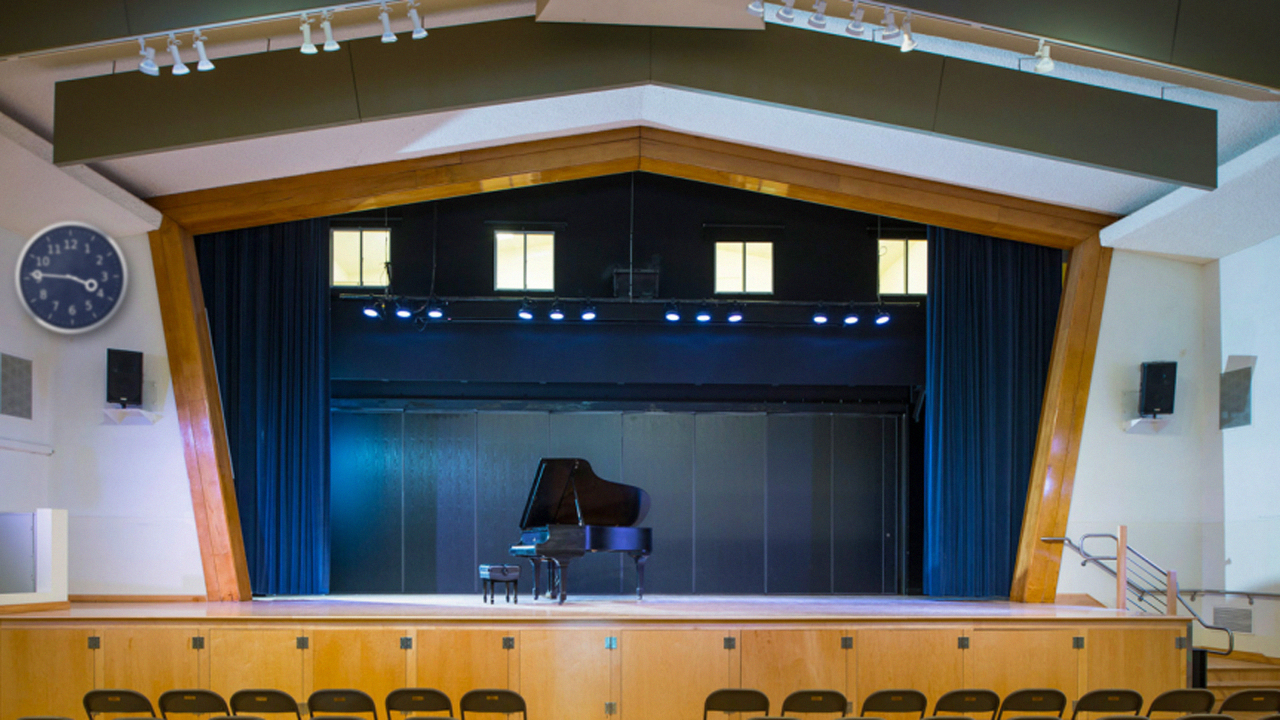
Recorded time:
3 h 46 min
